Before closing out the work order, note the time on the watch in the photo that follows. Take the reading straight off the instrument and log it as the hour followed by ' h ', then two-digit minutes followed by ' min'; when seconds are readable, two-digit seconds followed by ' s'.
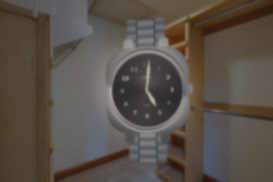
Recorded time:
5 h 01 min
